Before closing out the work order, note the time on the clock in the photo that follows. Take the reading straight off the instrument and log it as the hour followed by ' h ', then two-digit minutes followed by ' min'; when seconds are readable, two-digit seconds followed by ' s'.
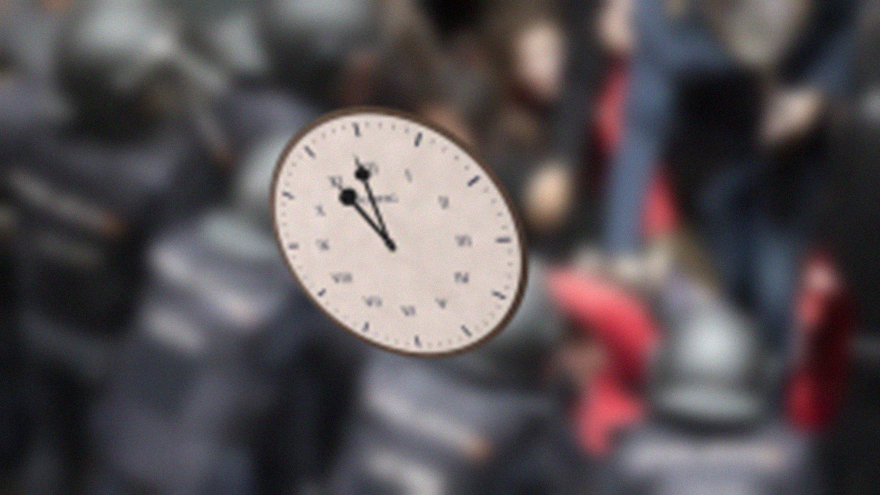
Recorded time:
10 h 59 min
